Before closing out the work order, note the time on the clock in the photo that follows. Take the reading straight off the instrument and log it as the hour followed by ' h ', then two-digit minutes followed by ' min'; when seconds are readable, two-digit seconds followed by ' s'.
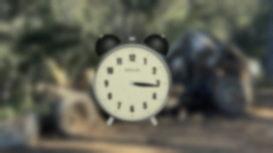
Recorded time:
3 h 16 min
